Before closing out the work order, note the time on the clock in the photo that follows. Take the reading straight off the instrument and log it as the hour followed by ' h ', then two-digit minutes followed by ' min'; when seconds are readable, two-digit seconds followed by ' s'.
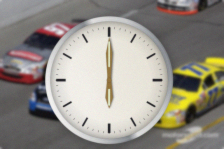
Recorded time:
6 h 00 min
